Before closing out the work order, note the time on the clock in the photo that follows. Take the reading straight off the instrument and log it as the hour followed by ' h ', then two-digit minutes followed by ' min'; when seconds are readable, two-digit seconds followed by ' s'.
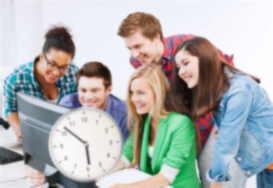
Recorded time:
5 h 52 min
